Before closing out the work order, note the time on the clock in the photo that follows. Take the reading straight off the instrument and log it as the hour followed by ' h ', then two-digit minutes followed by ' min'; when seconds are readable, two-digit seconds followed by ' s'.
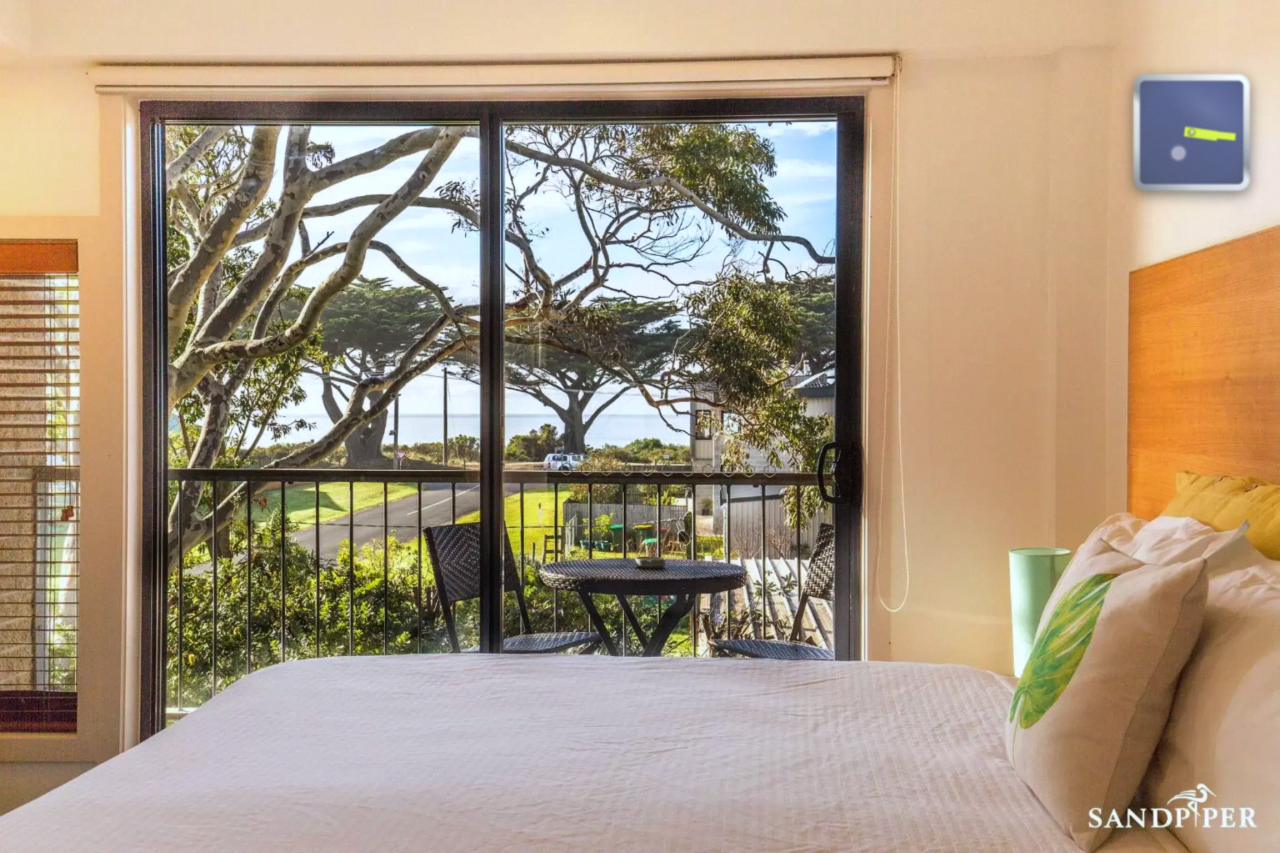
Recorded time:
3 h 16 min
